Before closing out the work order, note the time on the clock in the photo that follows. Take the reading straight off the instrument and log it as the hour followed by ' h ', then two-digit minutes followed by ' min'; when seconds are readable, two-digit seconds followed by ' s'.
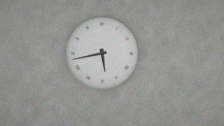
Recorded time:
5 h 43 min
